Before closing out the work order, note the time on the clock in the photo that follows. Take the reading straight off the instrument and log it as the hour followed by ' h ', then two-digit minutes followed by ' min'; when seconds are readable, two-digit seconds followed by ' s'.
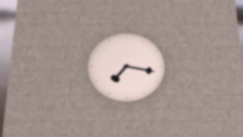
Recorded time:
7 h 17 min
